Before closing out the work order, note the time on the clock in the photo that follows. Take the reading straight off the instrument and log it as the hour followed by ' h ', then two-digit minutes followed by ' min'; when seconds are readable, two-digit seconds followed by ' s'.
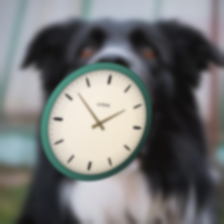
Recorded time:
1 h 52 min
